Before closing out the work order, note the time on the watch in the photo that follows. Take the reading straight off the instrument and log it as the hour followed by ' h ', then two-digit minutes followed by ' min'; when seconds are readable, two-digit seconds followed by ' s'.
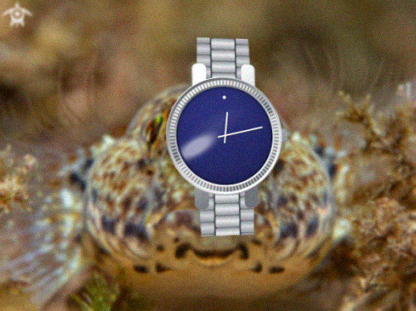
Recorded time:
12 h 13 min
